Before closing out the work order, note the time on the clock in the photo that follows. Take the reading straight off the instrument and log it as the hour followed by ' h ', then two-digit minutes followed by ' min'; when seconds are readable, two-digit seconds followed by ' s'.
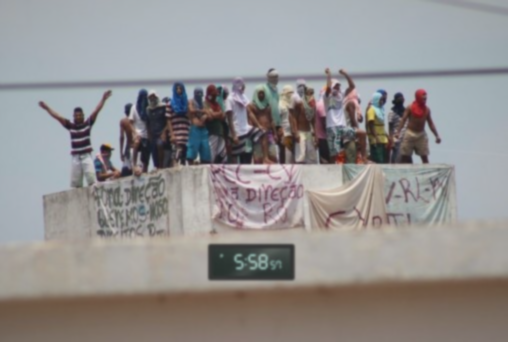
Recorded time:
5 h 58 min
